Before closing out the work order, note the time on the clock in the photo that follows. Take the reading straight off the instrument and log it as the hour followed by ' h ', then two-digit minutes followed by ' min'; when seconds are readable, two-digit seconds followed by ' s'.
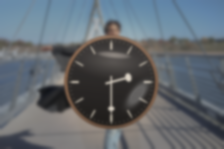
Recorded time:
2 h 30 min
